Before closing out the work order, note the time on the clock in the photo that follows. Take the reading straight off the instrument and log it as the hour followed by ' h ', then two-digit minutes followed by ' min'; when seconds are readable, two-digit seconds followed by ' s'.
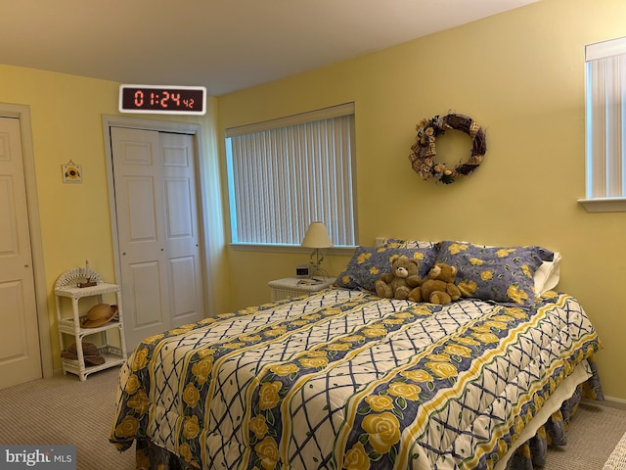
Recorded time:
1 h 24 min 42 s
